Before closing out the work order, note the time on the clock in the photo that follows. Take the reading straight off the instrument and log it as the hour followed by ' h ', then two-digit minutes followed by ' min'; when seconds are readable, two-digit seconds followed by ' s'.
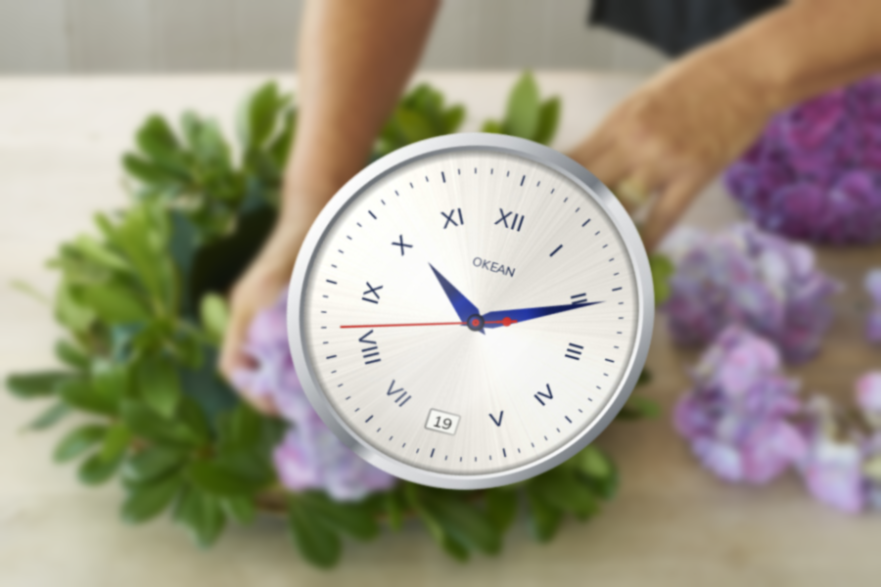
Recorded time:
10 h 10 min 42 s
